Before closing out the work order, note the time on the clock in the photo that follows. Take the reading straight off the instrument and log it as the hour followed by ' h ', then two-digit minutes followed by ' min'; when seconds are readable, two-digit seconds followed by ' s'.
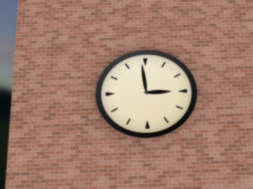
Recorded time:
2 h 59 min
